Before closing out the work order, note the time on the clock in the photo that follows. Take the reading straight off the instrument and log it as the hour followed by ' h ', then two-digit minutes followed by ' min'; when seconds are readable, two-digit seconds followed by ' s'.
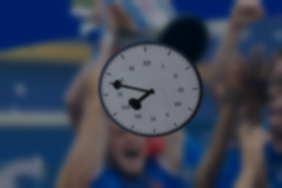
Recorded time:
7 h 48 min
